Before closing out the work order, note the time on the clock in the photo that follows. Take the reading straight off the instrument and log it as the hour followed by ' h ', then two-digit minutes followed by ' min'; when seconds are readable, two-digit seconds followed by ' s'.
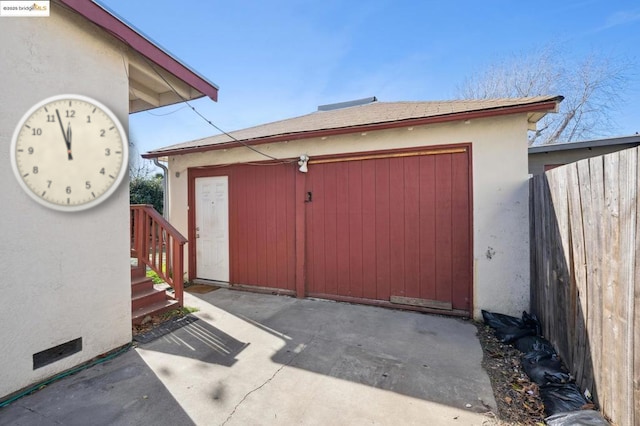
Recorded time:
11 h 57 min
